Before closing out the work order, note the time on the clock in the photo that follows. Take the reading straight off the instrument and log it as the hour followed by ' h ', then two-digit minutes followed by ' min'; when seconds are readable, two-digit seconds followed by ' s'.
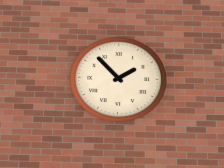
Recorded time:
1 h 53 min
